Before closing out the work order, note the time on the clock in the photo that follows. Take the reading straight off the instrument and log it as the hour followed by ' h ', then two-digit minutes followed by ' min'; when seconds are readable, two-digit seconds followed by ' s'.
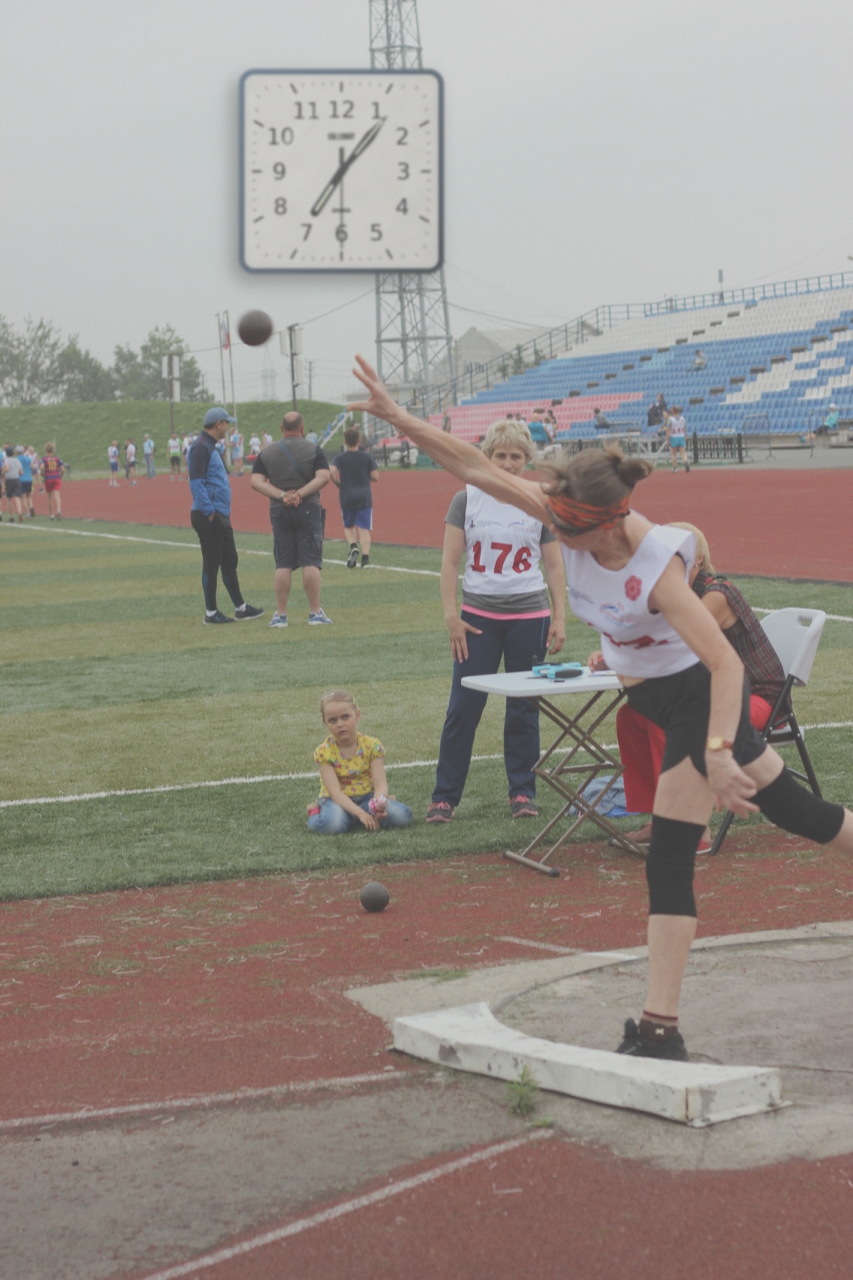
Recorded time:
7 h 06 min 30 s
